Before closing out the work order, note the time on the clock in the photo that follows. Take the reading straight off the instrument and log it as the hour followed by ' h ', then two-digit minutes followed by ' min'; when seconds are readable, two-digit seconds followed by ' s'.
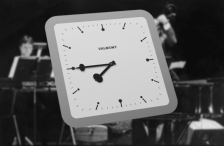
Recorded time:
7 h 45 min
